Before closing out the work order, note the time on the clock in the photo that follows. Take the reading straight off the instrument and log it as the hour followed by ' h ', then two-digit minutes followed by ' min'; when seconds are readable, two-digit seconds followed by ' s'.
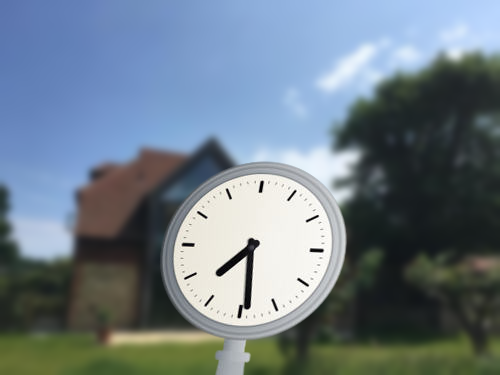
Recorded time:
7 h 29 min
